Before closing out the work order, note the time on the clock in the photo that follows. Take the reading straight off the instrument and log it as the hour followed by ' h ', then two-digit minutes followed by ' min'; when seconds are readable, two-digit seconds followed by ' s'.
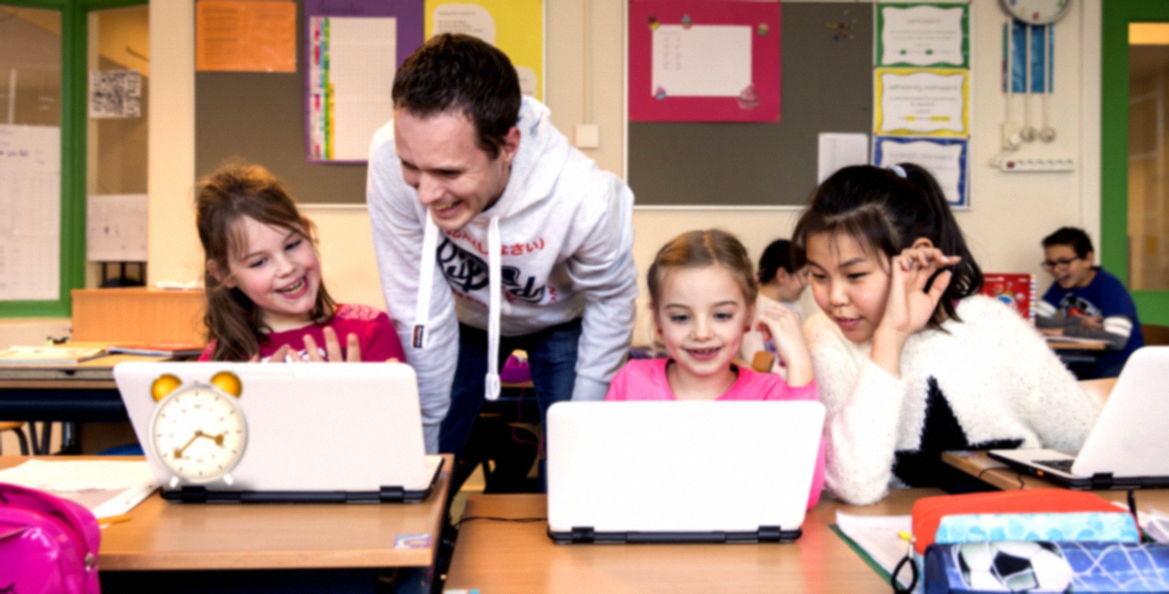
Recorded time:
3 h 38 min
